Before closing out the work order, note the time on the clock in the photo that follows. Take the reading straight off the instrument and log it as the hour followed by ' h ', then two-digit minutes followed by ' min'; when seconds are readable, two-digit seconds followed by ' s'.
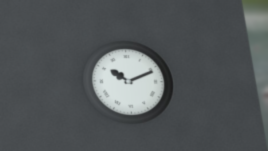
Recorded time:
10 h 11 min
